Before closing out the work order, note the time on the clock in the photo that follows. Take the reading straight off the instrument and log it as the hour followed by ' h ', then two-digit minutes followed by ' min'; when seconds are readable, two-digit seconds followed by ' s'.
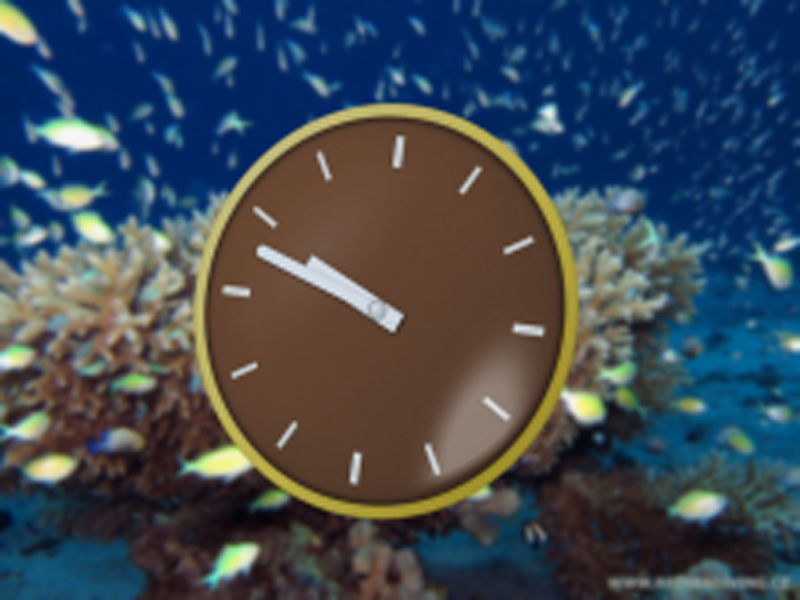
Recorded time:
9 h 48 min
